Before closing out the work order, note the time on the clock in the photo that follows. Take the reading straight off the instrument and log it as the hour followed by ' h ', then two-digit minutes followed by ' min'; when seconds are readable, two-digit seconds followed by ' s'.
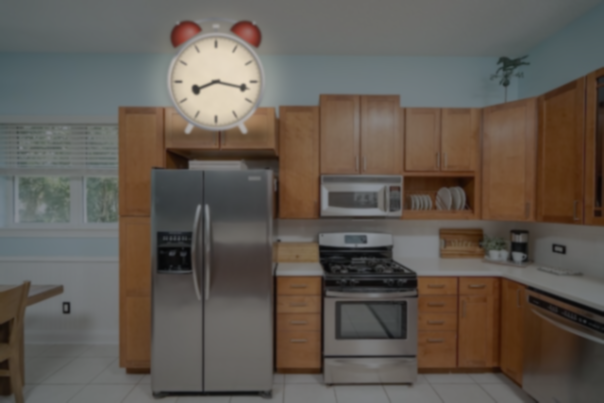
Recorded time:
8 h 17 min
